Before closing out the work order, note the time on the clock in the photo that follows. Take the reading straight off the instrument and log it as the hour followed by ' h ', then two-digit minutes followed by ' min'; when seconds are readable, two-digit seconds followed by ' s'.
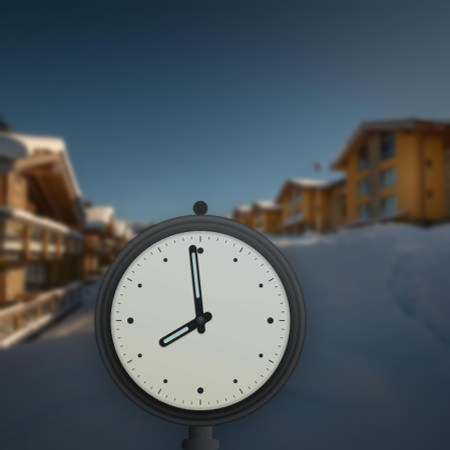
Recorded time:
7 h 59 min
